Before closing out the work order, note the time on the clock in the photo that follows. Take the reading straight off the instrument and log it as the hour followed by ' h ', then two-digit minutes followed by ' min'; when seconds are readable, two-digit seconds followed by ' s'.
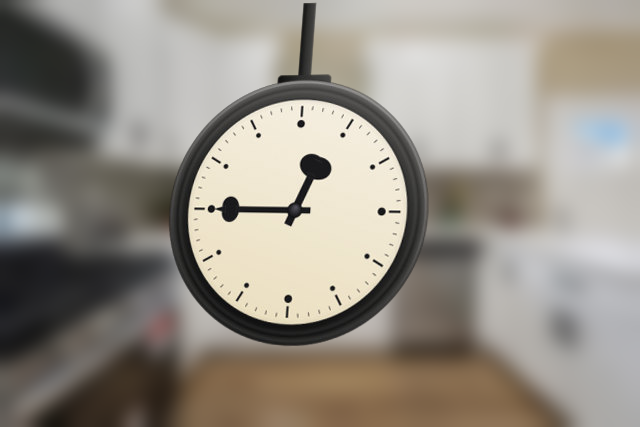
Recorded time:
12 h 45 min
